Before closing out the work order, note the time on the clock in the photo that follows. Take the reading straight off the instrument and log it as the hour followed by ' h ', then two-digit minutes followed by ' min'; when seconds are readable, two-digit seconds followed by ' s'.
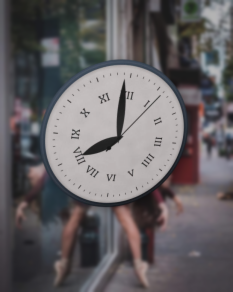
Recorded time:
7 h 59 min 06 s
